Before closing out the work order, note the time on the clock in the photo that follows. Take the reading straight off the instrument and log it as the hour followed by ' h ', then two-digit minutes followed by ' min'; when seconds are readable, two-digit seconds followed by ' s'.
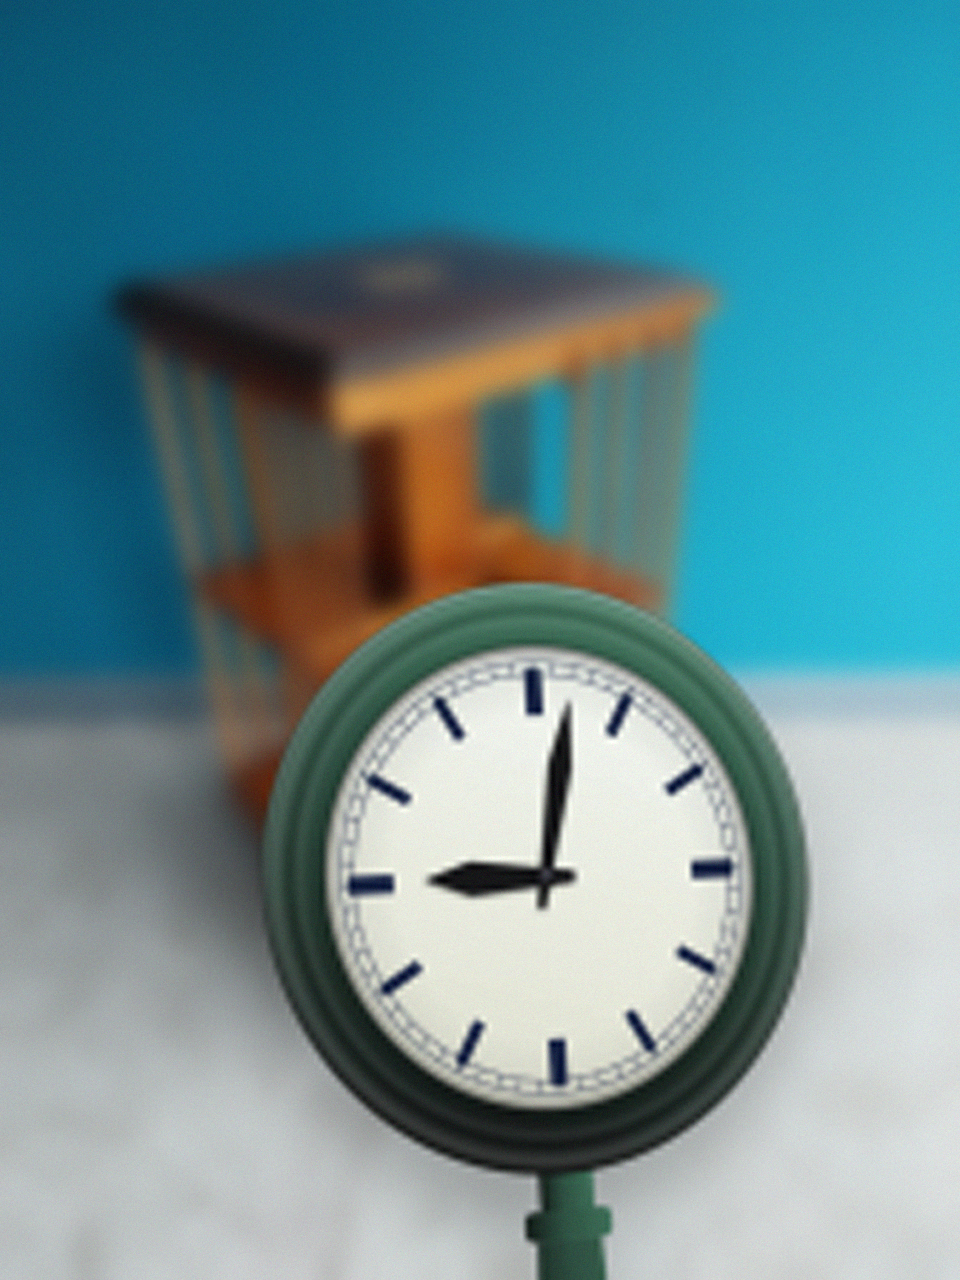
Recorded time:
9 h 02 min
